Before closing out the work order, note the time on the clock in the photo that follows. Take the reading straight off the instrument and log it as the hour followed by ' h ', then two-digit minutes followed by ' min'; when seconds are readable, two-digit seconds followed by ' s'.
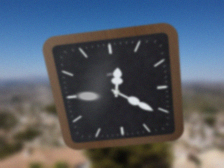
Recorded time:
12 h 21 min
